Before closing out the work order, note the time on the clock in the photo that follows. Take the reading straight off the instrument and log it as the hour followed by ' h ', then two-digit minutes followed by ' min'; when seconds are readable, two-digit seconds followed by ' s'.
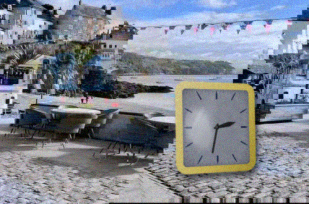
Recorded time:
2 h 32 min
